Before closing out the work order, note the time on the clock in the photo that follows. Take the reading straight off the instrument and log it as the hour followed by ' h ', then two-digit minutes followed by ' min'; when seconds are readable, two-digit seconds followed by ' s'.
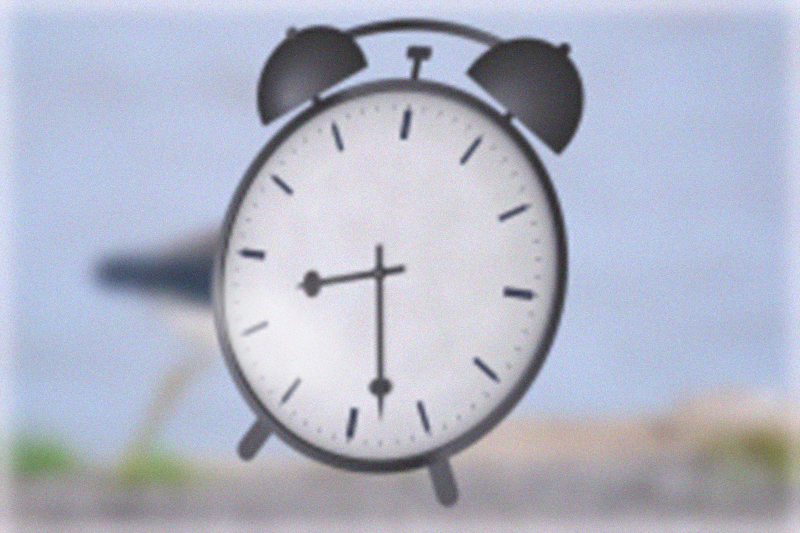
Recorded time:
8 h 28 min
